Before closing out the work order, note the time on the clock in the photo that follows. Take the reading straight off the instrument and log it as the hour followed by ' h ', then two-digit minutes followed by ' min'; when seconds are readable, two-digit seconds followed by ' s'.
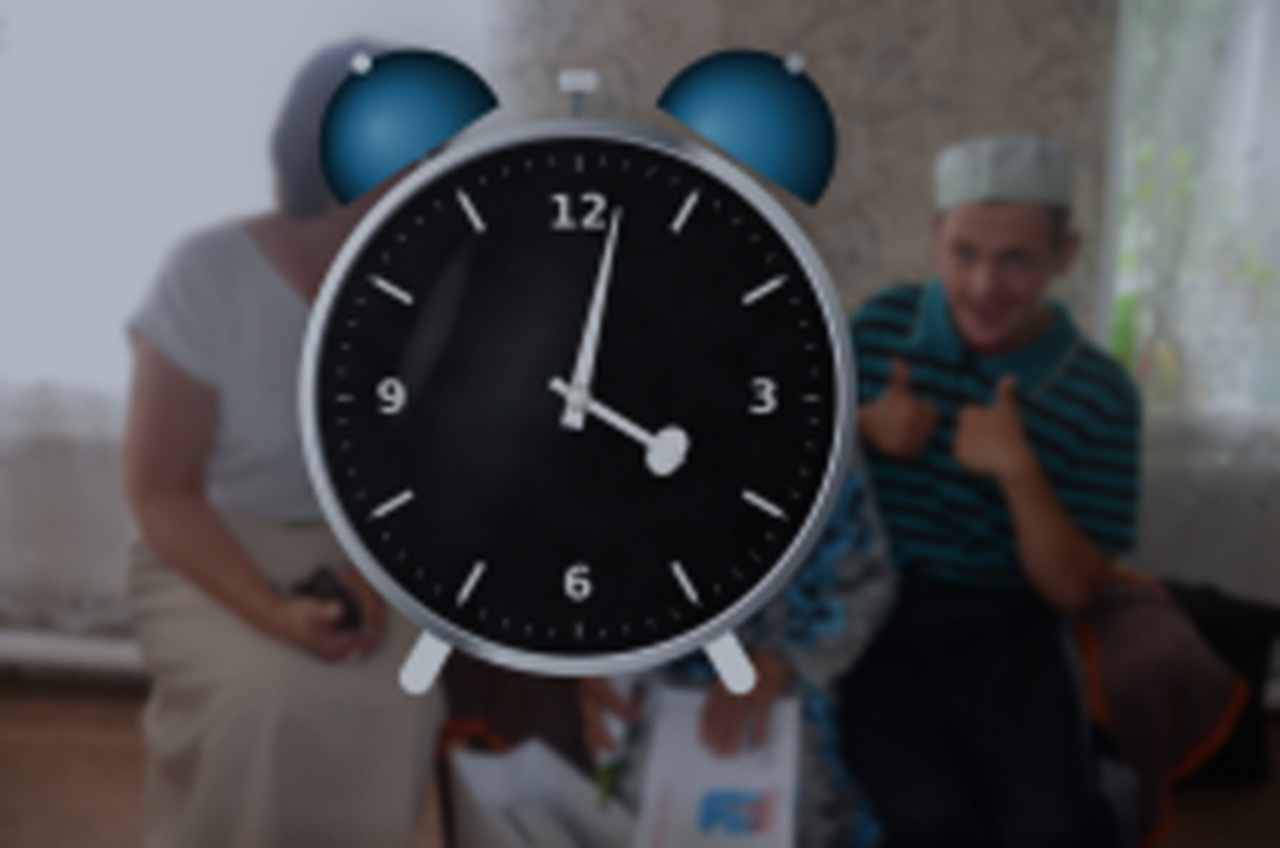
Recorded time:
4 h 02 min
